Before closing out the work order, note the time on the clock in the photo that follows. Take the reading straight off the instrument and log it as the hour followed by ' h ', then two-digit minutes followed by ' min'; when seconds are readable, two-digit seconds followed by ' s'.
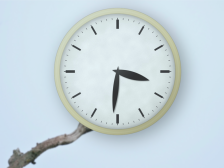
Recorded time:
3 h 31 min
